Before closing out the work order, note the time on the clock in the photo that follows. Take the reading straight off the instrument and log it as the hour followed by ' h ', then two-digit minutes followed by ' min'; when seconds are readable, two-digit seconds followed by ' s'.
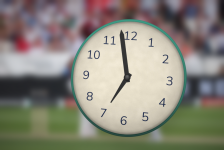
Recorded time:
6 h 58 min
